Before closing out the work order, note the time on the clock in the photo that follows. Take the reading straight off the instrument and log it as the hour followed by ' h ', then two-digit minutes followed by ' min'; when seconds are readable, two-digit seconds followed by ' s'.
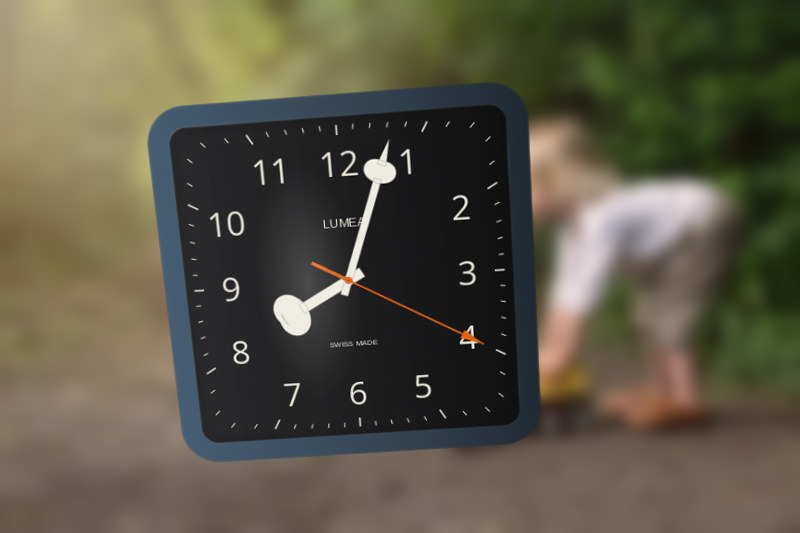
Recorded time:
8 h 03 min 20 s
